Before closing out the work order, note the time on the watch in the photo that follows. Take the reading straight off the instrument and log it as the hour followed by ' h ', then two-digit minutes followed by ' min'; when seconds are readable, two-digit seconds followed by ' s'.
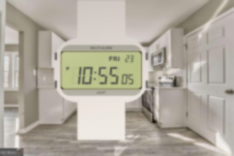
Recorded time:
10 h 55 min 05 s
